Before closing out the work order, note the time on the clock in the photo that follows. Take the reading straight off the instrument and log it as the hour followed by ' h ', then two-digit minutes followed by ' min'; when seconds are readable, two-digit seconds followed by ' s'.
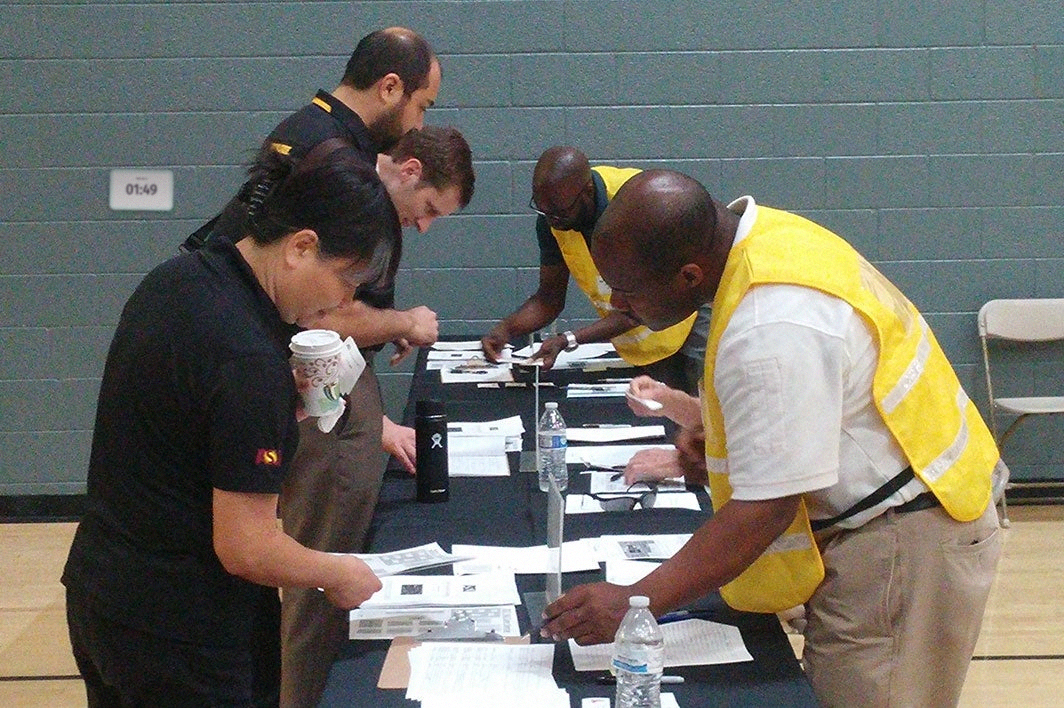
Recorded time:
1 h 49 min
